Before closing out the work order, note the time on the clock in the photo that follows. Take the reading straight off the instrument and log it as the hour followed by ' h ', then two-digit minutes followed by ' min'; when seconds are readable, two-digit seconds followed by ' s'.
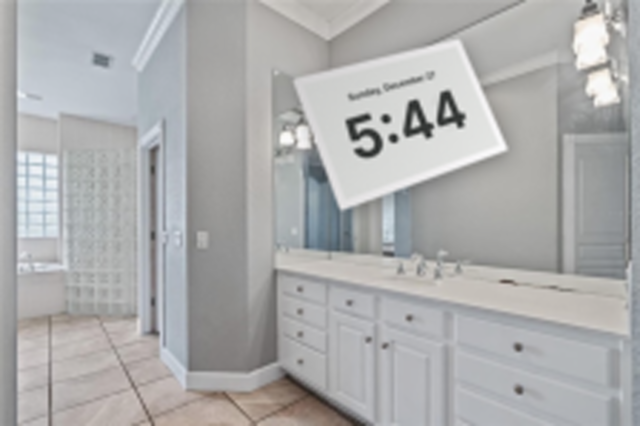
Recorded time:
5 h 44 min
